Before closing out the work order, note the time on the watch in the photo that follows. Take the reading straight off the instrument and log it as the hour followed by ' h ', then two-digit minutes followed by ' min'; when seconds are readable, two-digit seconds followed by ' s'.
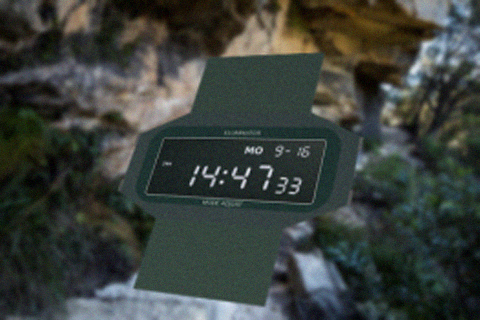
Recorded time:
14 h 47 min 33 s
